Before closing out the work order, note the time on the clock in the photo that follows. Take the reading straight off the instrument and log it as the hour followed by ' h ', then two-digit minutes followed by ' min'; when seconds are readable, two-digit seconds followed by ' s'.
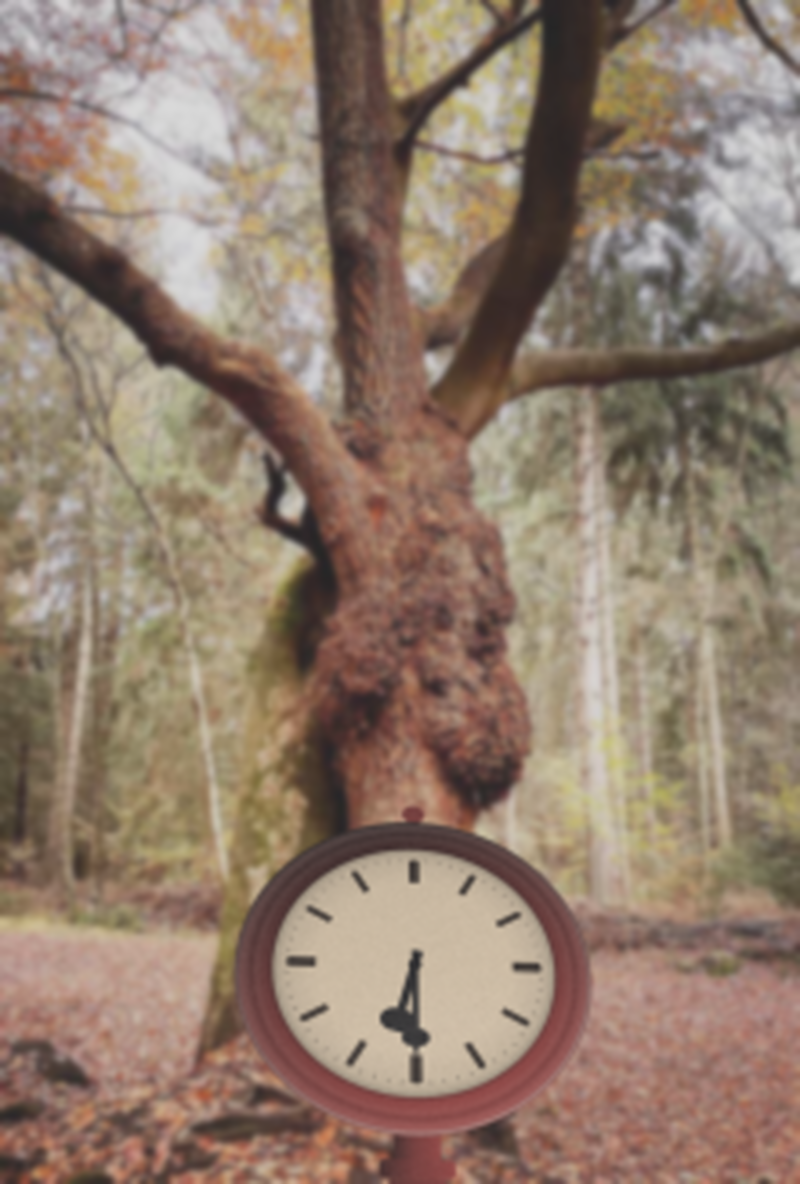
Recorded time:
6 h 30 min
